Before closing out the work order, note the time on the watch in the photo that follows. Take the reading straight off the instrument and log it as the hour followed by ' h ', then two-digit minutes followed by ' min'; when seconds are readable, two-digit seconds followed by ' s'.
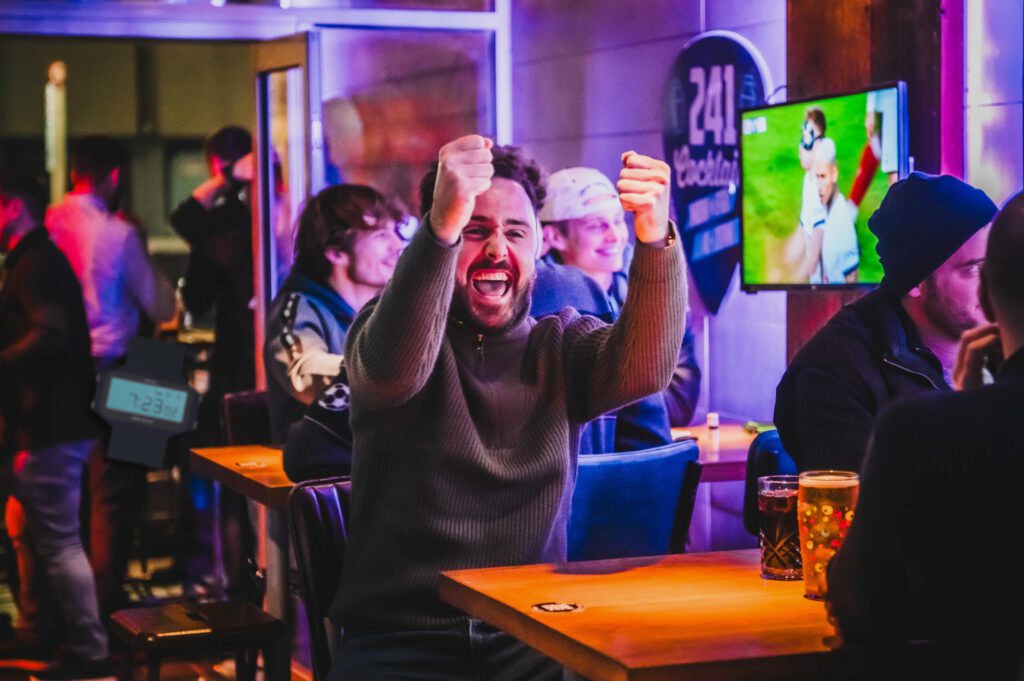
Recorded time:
7 h 23 min
